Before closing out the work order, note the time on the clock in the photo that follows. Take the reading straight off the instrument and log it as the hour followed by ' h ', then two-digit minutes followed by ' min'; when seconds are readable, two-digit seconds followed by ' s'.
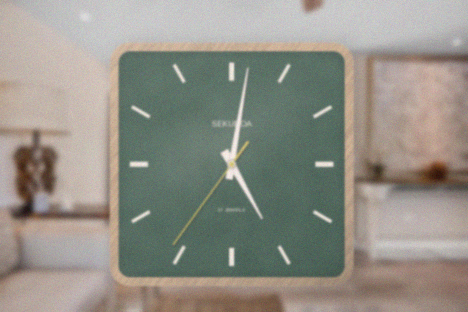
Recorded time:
5 h 01 min 36 s
